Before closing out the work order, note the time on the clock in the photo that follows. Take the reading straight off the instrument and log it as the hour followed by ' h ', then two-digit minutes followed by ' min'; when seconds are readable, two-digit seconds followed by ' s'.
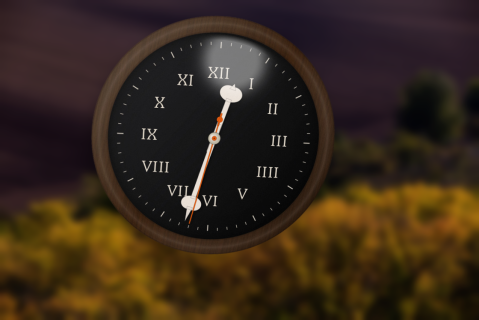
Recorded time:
12 h 32 min 32 s
